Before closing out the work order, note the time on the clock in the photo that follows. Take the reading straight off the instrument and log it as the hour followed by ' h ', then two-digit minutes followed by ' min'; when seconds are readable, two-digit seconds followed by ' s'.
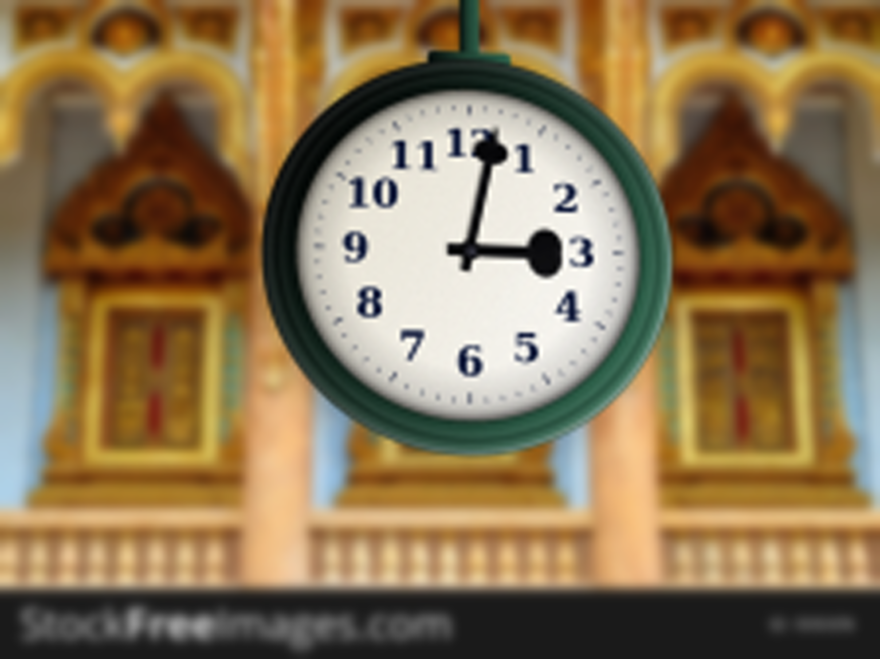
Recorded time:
3 h 02 min
